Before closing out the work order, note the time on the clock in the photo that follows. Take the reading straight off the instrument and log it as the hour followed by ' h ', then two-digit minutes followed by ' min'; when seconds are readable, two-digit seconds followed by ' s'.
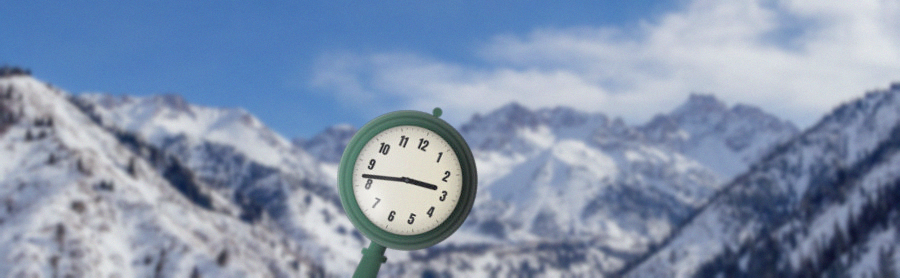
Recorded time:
2 h 42 min
